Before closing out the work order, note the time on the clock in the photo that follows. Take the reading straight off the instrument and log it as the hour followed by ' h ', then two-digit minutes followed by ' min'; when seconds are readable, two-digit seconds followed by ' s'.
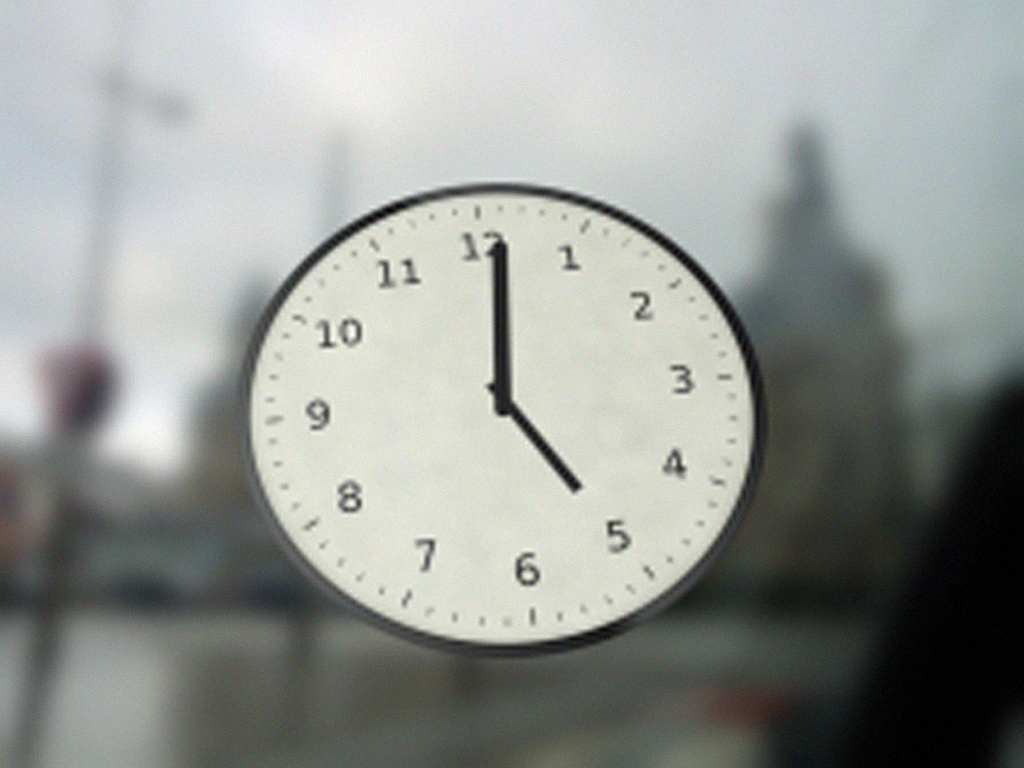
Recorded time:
5 h 01 min
